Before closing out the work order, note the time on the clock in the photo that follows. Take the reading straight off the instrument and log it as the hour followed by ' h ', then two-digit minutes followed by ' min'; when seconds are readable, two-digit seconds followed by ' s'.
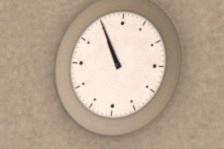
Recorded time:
10 h 55 min
